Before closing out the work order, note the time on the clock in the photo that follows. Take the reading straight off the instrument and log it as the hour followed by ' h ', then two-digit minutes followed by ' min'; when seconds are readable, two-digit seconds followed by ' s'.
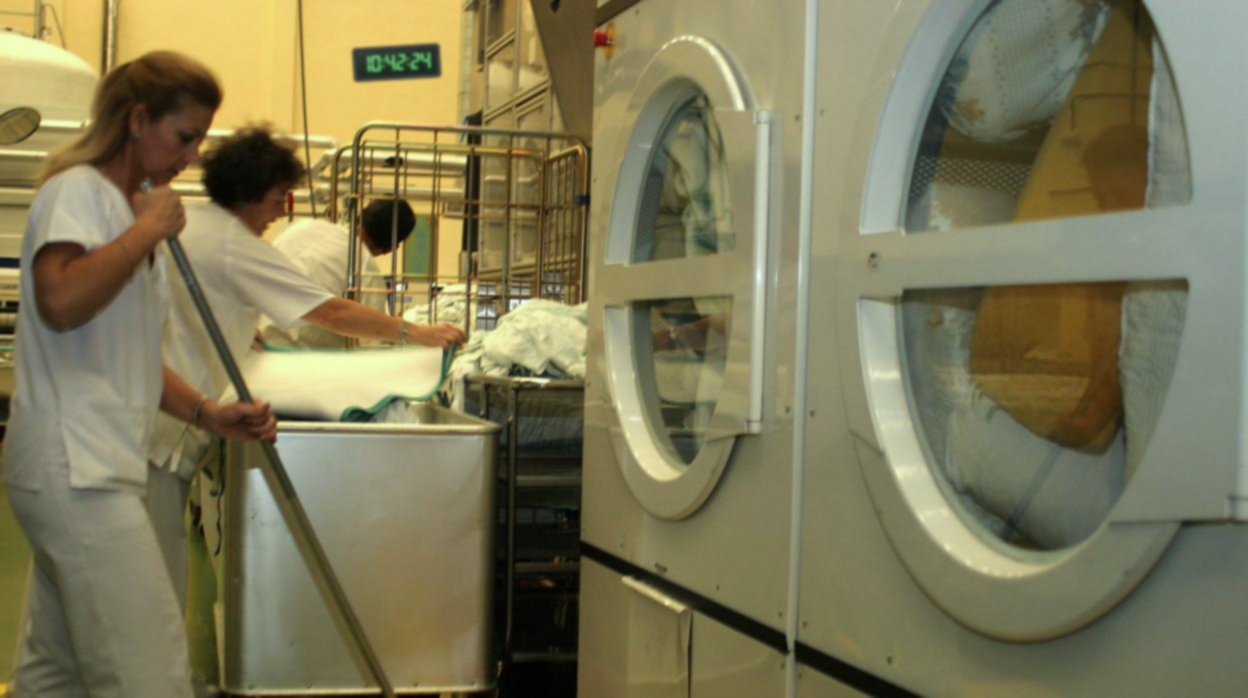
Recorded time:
10 h 42 min 24 s
